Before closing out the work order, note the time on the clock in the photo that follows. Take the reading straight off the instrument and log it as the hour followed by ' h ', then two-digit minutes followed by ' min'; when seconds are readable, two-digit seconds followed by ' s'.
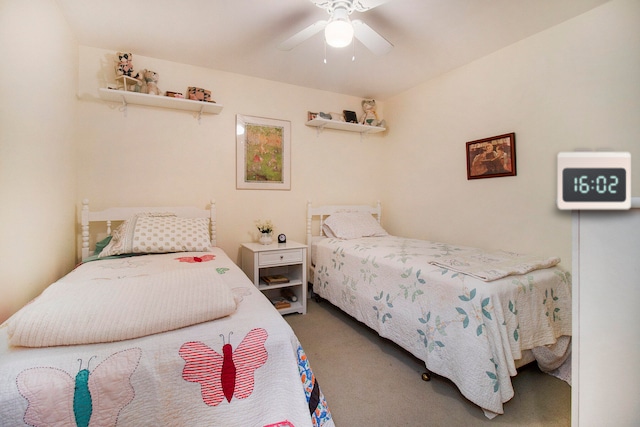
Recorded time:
16 h 02 min
